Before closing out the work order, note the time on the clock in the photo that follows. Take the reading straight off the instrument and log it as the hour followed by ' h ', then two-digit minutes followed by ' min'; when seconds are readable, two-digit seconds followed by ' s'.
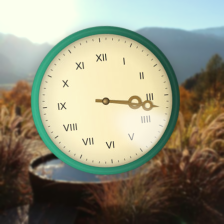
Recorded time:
3 h 17 min
